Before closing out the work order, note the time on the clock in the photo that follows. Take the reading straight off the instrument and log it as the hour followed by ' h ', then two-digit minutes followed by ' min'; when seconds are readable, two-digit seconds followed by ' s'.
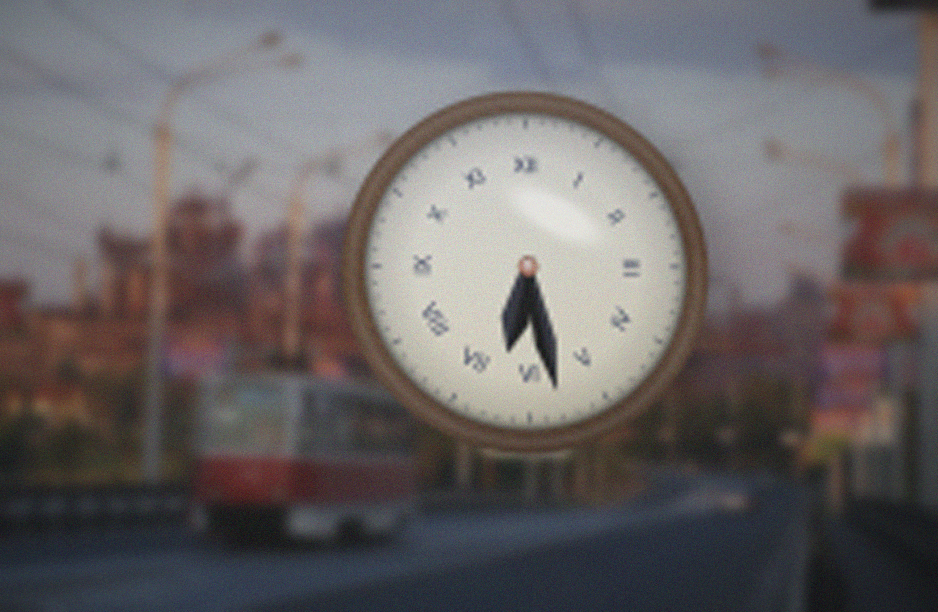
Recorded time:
6 h 28 min
